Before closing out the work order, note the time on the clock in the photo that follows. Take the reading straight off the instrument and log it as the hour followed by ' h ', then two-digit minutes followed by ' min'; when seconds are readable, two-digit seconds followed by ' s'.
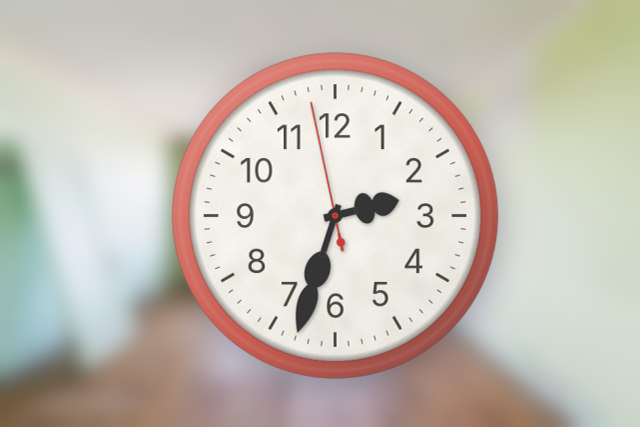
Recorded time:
2 h 32 min 58 s
